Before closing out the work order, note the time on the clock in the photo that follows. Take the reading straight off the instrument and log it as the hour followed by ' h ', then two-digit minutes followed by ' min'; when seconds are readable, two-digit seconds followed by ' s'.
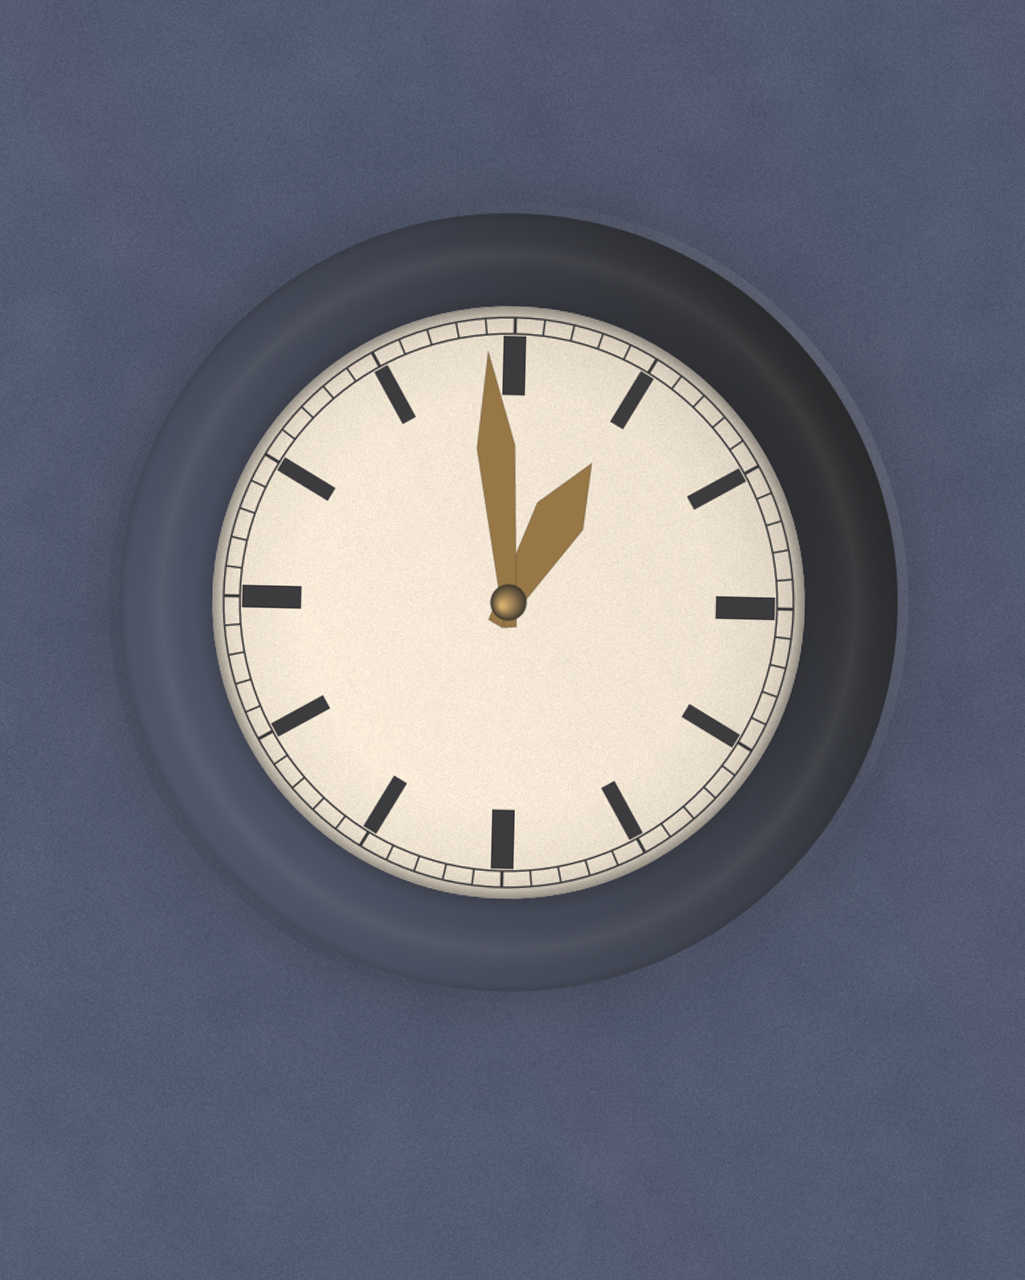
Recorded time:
12 h 59 min
